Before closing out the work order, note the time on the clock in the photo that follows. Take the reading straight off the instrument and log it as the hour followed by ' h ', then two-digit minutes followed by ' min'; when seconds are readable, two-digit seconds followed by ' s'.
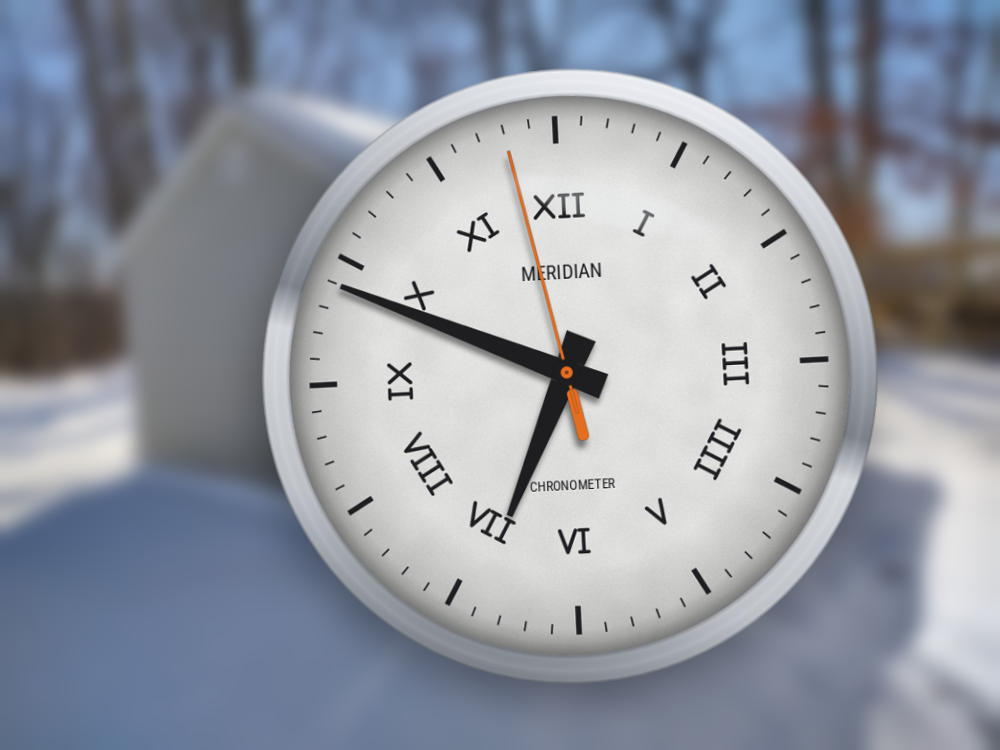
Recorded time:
6 h 48 min 58 s
